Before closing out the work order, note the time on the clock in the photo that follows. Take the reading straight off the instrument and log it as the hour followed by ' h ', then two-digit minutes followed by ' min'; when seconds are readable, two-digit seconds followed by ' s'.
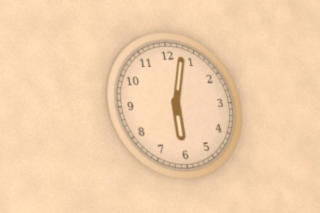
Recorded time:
6 h 03 min
